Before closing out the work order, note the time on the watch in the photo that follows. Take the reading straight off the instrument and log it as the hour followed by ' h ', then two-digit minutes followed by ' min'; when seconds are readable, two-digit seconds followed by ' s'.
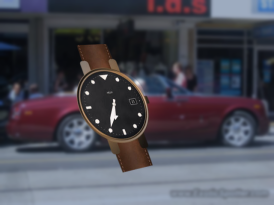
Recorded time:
6 h 35 min
